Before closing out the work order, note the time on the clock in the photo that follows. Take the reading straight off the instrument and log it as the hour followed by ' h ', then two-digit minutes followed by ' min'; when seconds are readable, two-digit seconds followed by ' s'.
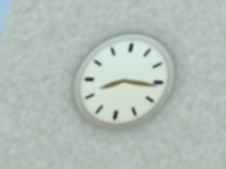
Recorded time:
8 h 16 min
